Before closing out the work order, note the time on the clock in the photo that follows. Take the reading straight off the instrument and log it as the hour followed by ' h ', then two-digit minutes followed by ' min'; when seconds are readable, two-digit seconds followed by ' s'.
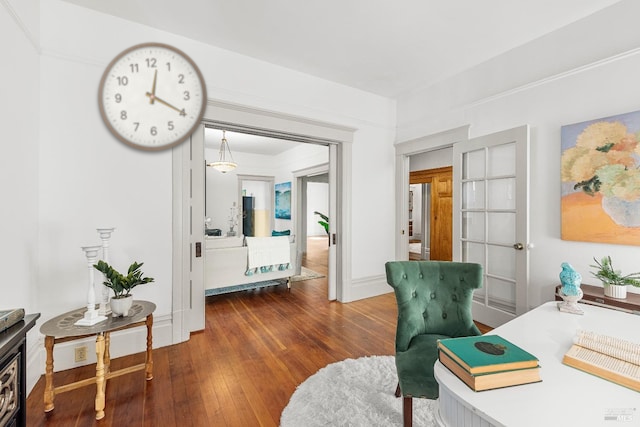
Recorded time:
12 h 20 min
